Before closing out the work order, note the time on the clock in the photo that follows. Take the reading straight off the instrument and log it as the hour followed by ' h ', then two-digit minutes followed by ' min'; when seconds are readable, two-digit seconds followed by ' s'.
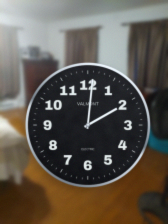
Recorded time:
2 h 01 min
